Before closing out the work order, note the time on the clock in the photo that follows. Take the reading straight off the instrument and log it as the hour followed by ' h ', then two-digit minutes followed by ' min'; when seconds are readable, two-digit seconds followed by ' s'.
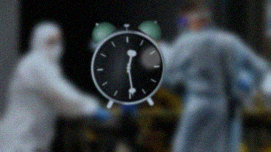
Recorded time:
12 h 29 min
